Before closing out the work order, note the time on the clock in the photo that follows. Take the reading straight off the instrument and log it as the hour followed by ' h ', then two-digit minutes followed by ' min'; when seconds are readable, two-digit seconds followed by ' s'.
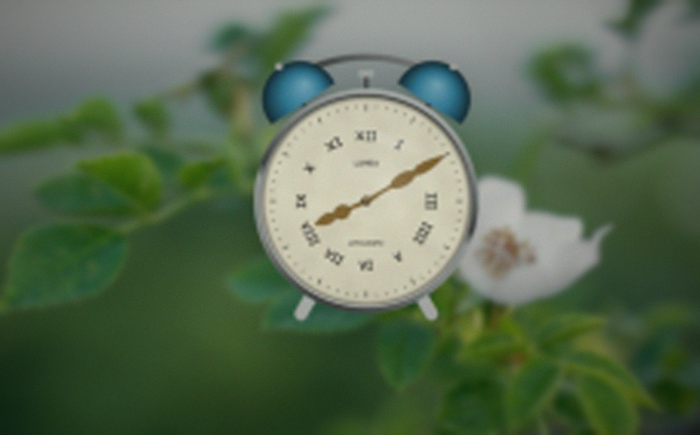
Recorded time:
8 h 10 min
